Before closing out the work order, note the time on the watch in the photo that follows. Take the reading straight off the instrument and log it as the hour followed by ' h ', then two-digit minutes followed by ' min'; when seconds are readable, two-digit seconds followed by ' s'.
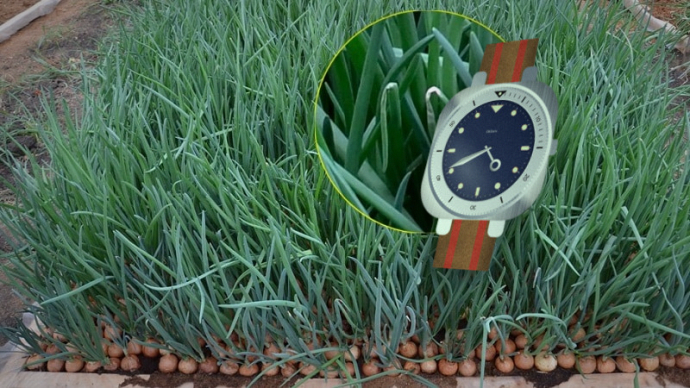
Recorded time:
4 h 41 min
